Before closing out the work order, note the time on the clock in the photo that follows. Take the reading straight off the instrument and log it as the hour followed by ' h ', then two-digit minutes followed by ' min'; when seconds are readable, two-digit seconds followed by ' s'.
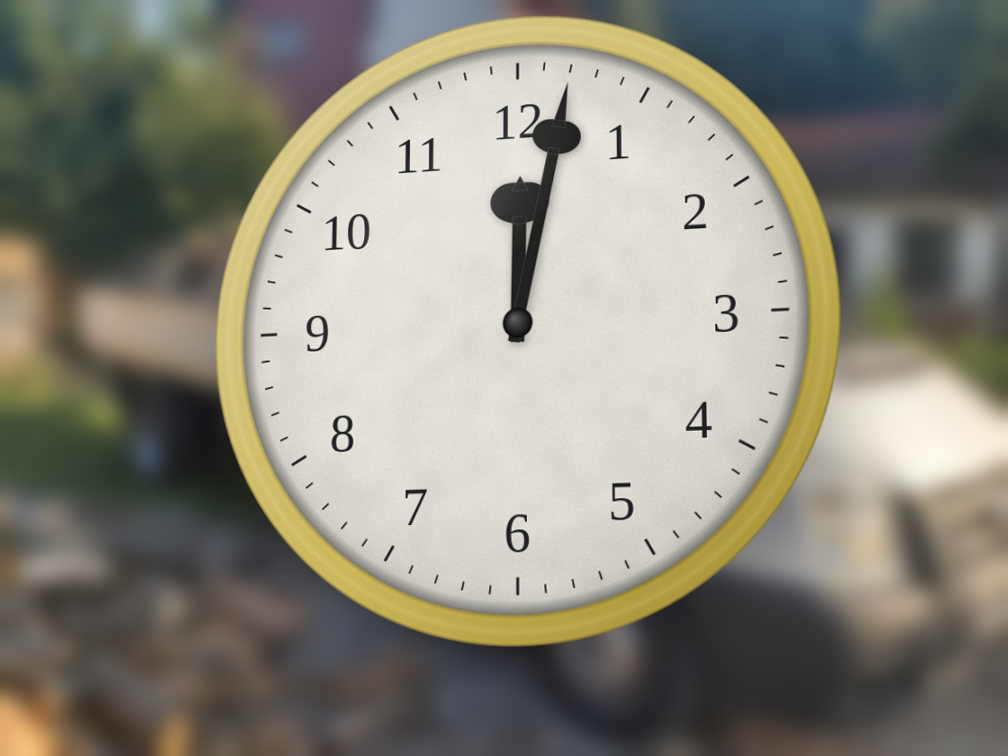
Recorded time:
12 h 02 min
